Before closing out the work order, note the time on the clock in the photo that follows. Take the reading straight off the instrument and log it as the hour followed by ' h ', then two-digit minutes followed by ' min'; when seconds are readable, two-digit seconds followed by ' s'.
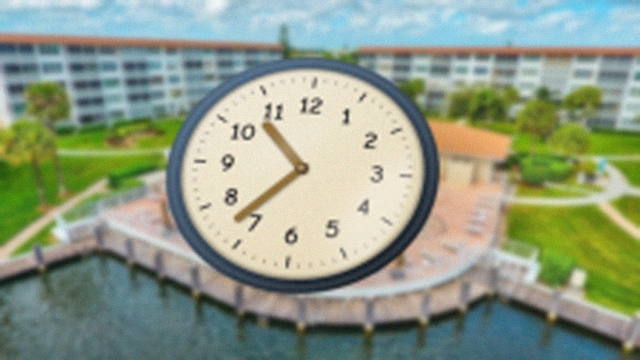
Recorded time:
10 h 37 min
